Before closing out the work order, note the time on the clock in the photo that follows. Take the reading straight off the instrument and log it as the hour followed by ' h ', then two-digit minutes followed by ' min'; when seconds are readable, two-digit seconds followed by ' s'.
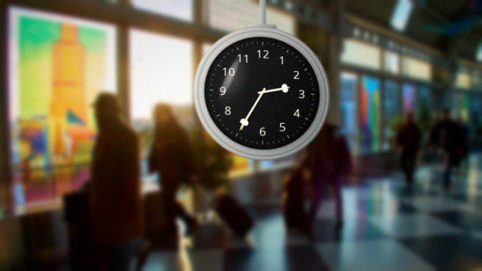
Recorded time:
2 h 35 min
